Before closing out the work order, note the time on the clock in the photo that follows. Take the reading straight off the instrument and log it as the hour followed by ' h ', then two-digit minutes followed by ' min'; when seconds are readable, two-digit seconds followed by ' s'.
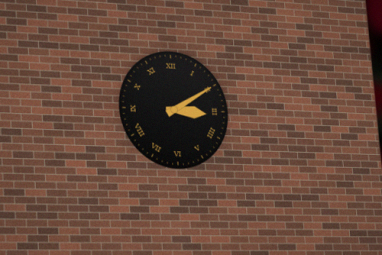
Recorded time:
3 h 10 min
